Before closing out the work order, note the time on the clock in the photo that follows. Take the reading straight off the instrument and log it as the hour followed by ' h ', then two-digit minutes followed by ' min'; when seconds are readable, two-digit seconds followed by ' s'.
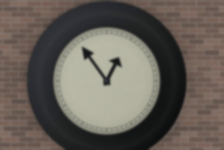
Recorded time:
12 h 54 min
